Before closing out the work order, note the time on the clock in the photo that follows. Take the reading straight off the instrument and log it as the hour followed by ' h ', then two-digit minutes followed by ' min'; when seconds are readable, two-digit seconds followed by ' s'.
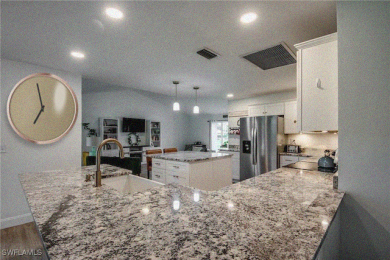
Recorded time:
6 h 58 min
